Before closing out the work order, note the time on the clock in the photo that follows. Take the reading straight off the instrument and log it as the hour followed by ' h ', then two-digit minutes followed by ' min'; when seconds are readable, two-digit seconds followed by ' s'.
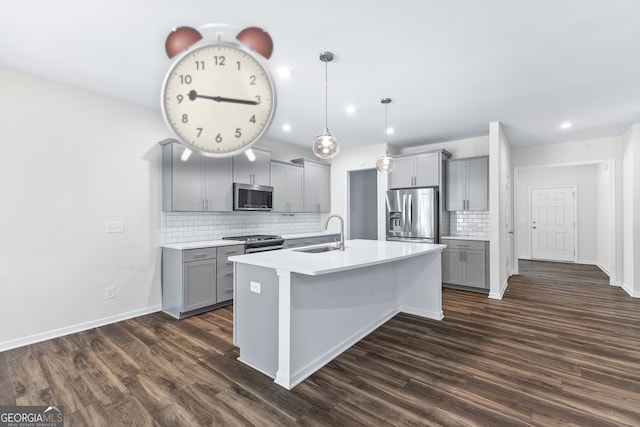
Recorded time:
9 h 16 min
